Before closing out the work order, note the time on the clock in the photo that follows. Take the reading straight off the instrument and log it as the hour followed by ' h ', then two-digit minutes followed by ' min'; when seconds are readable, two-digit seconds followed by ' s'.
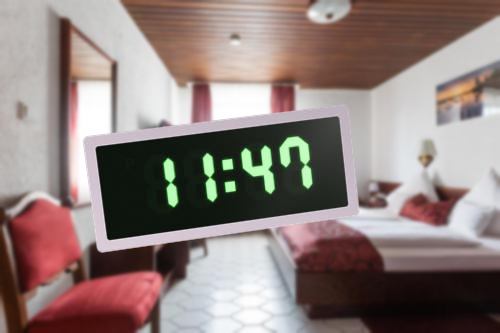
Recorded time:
11 h 47 min
